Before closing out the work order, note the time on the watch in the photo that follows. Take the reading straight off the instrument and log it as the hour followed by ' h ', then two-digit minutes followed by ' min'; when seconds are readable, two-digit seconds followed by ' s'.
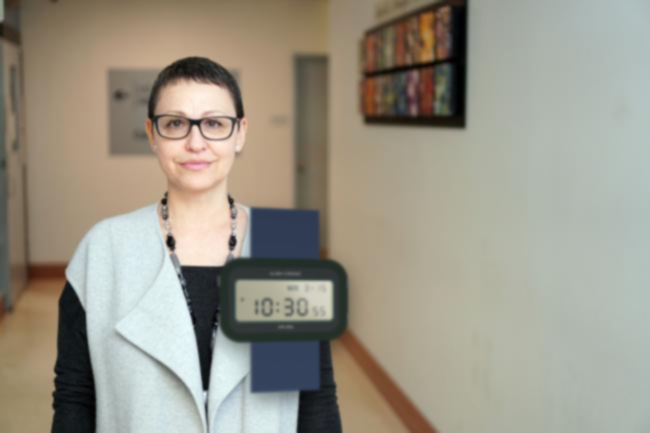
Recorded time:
10 h 30 min
